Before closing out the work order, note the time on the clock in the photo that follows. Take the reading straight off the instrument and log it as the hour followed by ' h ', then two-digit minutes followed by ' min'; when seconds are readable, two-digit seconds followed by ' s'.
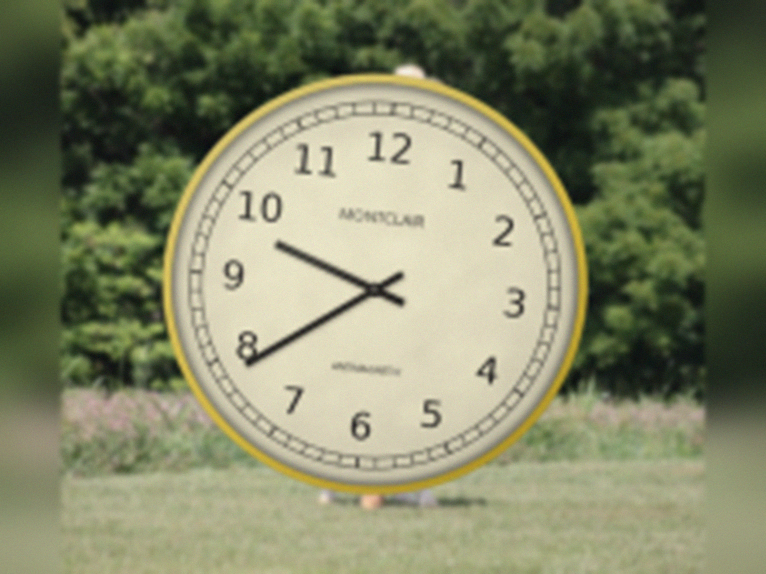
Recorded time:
9 h 39 min
